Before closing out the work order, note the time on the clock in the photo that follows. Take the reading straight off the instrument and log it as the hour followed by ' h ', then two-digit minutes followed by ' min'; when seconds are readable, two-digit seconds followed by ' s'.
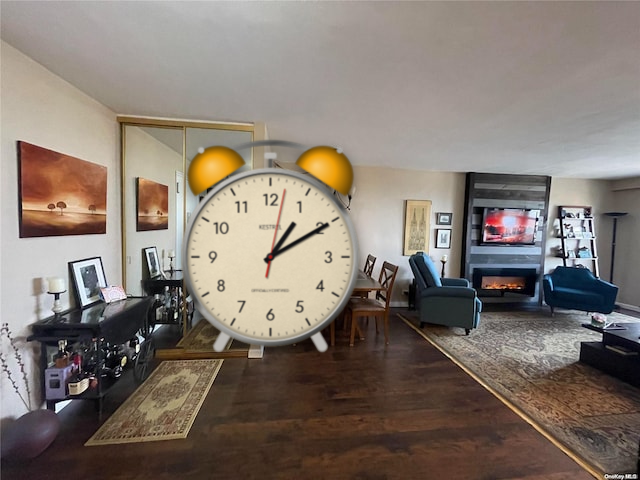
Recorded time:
1 h 10 min 02 s
